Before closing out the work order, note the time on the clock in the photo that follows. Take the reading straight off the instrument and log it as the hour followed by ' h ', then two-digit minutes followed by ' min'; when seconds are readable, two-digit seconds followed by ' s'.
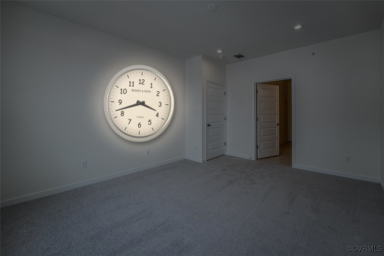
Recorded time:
3 h 42 min
